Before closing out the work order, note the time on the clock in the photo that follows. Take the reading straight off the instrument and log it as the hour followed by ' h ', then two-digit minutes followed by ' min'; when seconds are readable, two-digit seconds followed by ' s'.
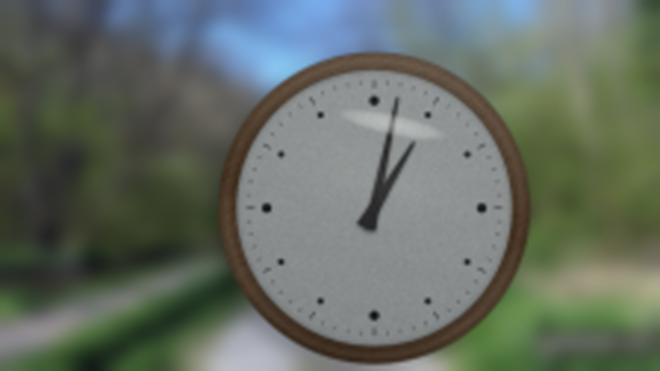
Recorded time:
1 h 02 min
